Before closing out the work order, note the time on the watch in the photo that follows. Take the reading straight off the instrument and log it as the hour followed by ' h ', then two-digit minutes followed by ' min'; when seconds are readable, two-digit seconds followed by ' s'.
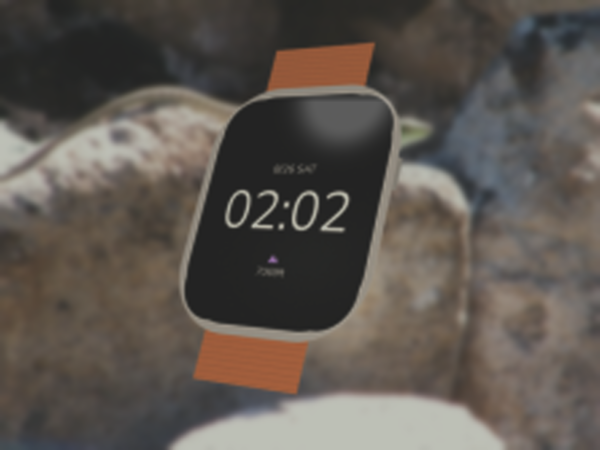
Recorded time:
2 h 02 min
